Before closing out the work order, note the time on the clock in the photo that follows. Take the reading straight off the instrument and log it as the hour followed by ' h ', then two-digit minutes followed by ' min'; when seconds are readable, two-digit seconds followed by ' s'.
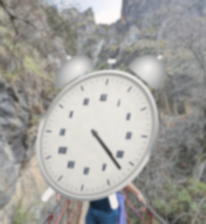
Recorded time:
4 h 22 min
